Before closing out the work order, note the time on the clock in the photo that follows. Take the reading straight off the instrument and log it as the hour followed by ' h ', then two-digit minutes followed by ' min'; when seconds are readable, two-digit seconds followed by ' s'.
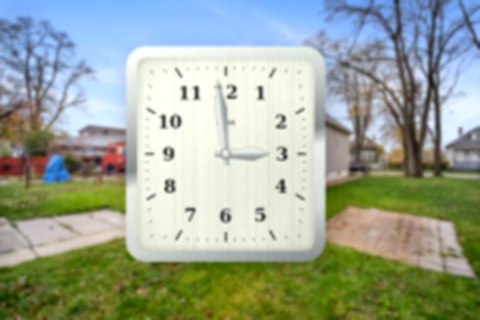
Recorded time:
2 h 59 min
